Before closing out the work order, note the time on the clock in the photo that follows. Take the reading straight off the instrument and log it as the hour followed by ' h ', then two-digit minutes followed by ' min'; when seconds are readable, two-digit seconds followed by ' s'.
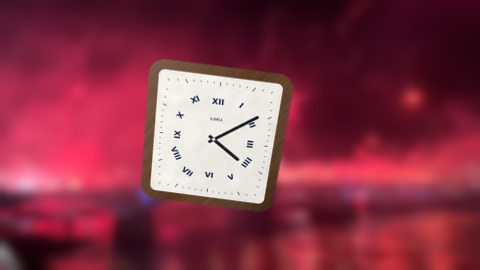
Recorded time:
4 h 09 min
